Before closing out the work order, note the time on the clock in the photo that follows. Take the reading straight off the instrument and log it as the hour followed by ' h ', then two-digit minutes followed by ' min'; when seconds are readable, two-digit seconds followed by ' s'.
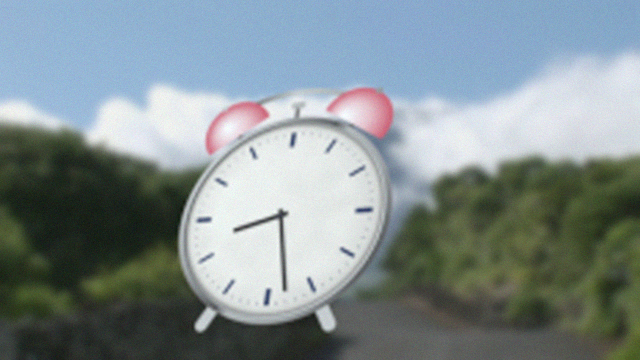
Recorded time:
8 h 28 min
